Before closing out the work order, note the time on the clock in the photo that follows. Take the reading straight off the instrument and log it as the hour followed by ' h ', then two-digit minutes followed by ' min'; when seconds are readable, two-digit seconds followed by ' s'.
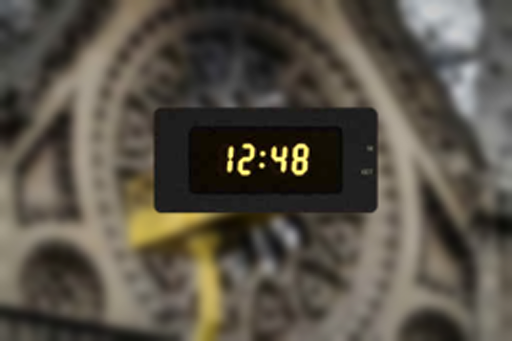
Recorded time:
12 h 48 min
